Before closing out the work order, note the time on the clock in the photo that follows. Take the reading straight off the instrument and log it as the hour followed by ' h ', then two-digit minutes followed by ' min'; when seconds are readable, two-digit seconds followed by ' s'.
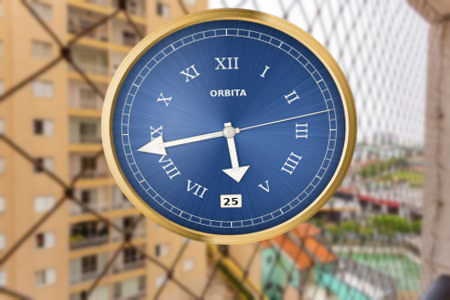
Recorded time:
5 h 43 min 13 s
